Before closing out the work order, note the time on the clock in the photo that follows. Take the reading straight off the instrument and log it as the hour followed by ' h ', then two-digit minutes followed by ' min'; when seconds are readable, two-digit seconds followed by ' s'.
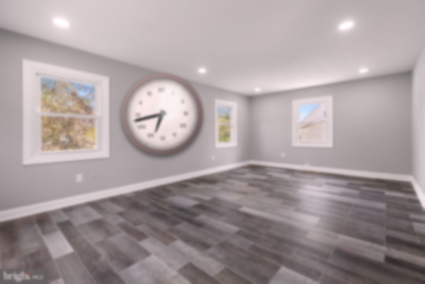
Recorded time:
6 h 43 min
